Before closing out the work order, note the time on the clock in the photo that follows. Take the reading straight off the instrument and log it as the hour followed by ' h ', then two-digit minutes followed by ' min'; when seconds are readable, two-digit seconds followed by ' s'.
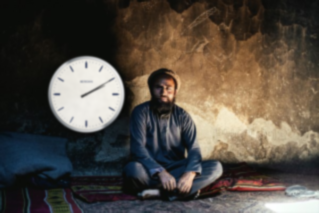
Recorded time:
2 h 10 min
